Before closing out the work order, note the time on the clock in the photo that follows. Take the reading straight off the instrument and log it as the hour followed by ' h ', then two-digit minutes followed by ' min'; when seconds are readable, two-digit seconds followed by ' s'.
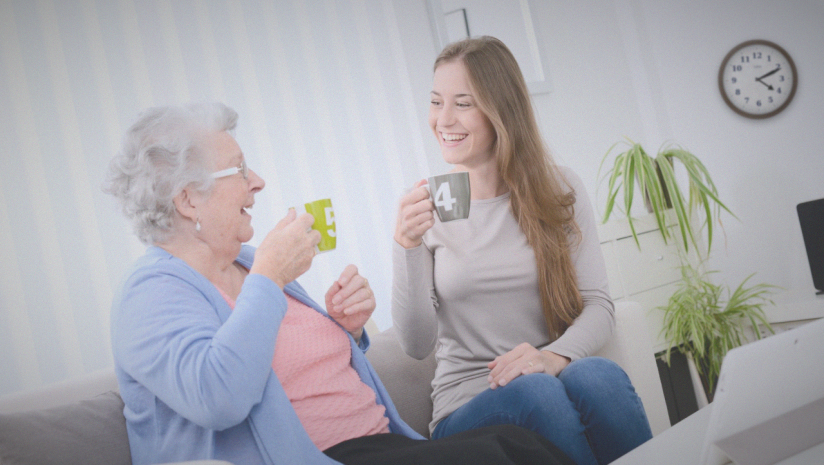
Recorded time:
4 h 11 min
